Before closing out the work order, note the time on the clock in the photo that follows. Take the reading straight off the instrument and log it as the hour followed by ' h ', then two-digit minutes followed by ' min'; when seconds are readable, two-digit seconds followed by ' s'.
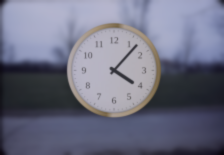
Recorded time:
4 h 07 min
